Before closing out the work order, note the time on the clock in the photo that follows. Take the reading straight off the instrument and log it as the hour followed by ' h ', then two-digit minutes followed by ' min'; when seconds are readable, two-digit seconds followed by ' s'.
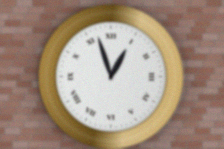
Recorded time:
12 h 57 min
